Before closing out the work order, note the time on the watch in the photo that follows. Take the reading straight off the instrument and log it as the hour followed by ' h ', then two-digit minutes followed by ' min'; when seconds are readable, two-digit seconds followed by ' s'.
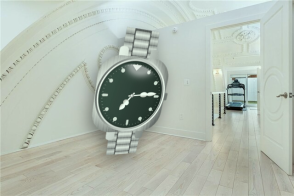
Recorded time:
7 h 14 min
